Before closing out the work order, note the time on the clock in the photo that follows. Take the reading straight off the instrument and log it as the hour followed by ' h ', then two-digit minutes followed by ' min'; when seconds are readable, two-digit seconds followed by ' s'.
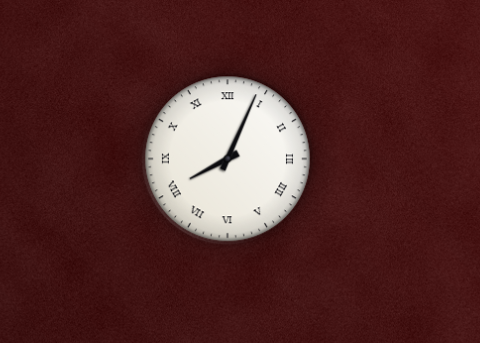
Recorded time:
8 h 04 min
